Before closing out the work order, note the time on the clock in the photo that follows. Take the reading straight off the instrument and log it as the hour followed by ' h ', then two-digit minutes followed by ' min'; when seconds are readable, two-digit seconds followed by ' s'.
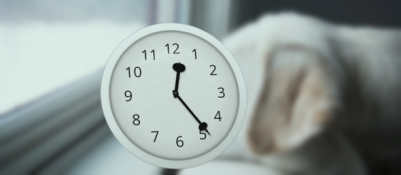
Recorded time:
12 h 24 min
